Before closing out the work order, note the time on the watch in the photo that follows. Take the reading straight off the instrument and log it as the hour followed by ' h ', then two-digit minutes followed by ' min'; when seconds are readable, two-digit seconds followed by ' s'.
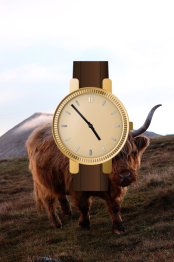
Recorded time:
4 h 53 min
